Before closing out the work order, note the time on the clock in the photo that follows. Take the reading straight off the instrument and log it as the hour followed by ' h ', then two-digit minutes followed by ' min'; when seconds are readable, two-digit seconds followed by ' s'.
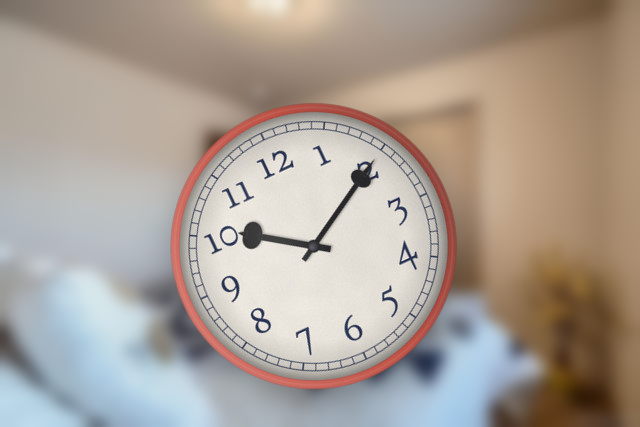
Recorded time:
10 h 10 min
